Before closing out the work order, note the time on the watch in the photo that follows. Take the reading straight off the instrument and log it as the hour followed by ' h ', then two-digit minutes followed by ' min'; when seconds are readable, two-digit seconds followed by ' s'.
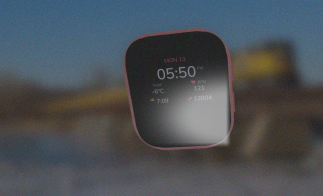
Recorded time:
5 h 50 min
